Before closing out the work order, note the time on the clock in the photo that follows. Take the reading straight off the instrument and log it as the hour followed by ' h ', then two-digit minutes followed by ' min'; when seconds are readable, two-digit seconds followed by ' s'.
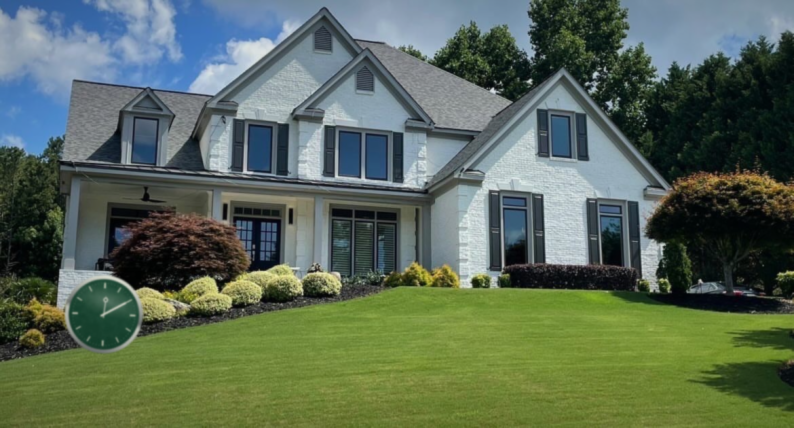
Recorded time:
12 h 10 min
